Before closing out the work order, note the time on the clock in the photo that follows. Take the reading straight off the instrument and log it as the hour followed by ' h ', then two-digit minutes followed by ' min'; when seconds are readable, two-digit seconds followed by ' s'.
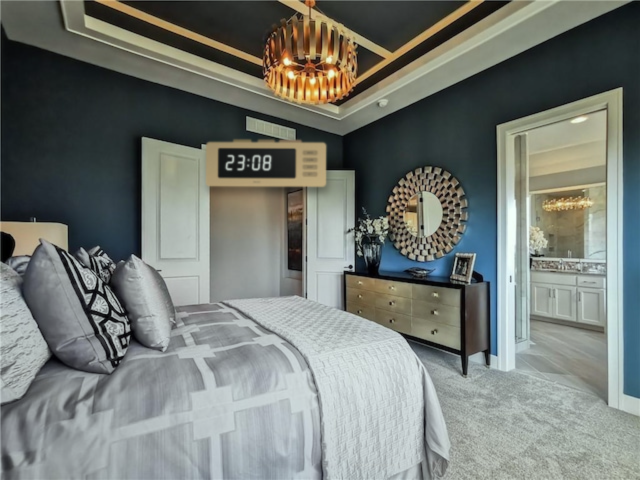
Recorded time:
23 h 08 min
